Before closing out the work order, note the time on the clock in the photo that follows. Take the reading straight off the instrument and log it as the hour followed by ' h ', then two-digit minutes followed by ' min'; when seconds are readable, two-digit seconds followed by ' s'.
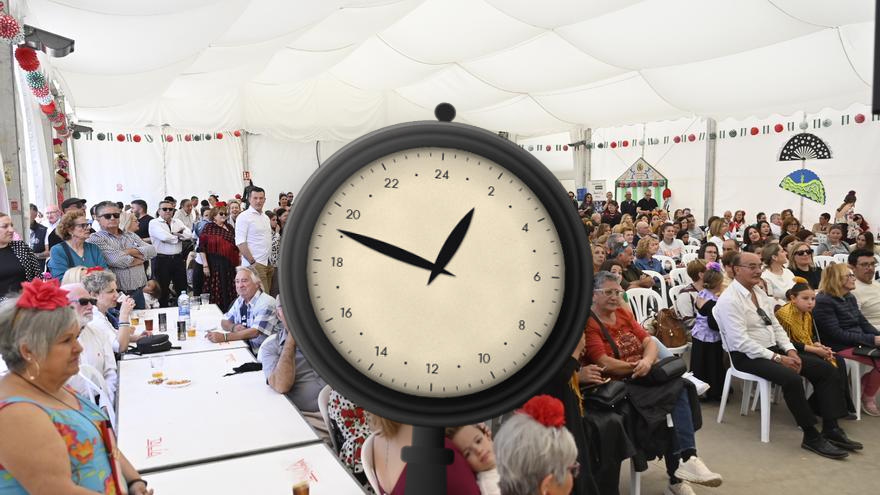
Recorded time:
1 h 48 min
